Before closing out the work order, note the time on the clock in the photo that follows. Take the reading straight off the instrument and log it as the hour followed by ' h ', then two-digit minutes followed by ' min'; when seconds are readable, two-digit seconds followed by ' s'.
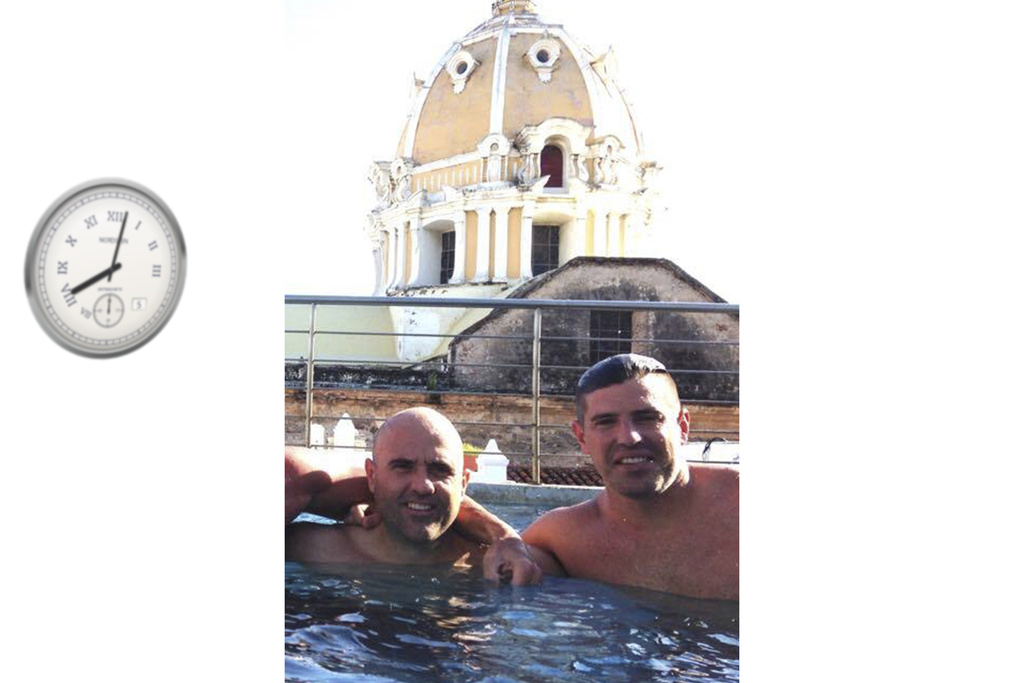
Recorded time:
8 h 02 min
